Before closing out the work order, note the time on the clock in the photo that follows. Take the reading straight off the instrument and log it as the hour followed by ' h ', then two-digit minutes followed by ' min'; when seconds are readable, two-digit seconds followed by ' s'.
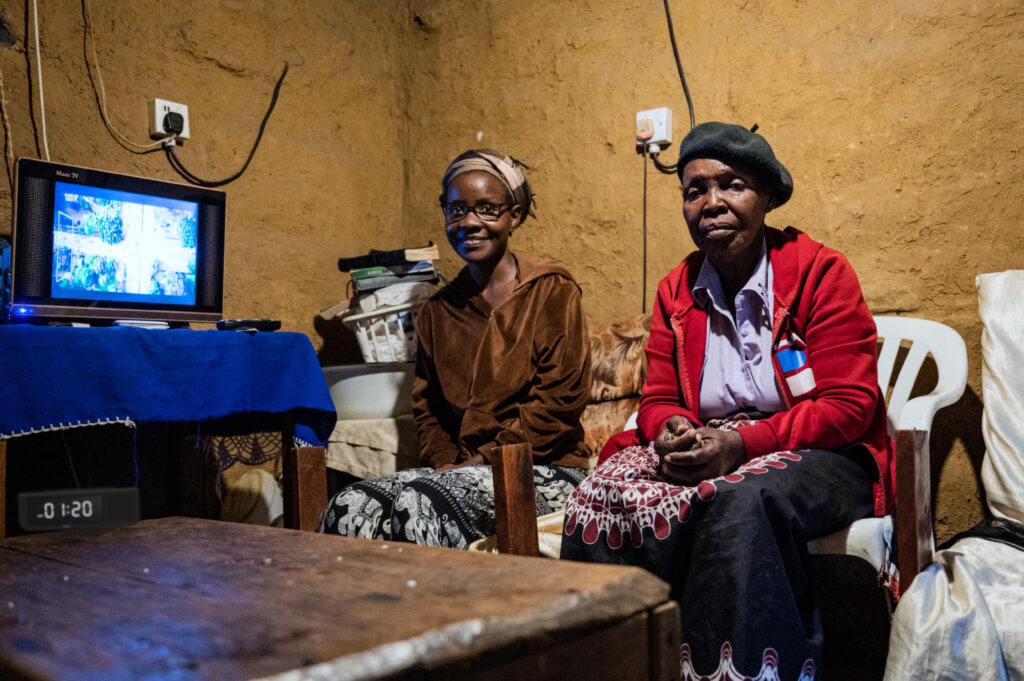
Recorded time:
1 h 20 min
